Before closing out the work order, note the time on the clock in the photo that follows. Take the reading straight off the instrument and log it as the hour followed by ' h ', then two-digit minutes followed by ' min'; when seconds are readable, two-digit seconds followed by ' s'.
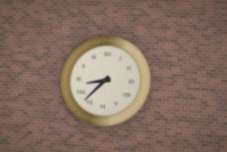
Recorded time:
8 h 37 min
